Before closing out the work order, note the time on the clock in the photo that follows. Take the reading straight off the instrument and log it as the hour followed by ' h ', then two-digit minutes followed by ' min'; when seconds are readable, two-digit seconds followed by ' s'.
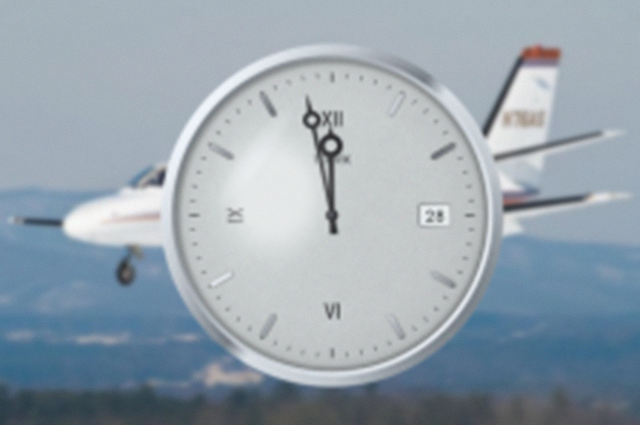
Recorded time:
11 h 58 min
